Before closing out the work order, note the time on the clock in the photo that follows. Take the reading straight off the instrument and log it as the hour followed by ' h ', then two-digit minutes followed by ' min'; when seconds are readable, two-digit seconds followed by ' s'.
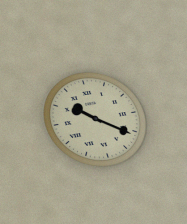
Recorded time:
10 h 21 min
